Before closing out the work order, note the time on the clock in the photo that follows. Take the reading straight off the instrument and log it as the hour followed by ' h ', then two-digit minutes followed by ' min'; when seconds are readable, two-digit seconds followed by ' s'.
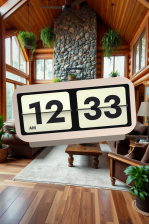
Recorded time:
12 h 33 min
